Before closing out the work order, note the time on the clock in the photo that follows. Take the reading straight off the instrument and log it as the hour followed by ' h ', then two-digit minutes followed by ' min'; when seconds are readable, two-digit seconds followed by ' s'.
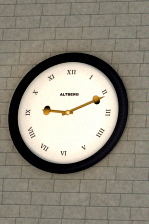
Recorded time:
9 h 11 min
